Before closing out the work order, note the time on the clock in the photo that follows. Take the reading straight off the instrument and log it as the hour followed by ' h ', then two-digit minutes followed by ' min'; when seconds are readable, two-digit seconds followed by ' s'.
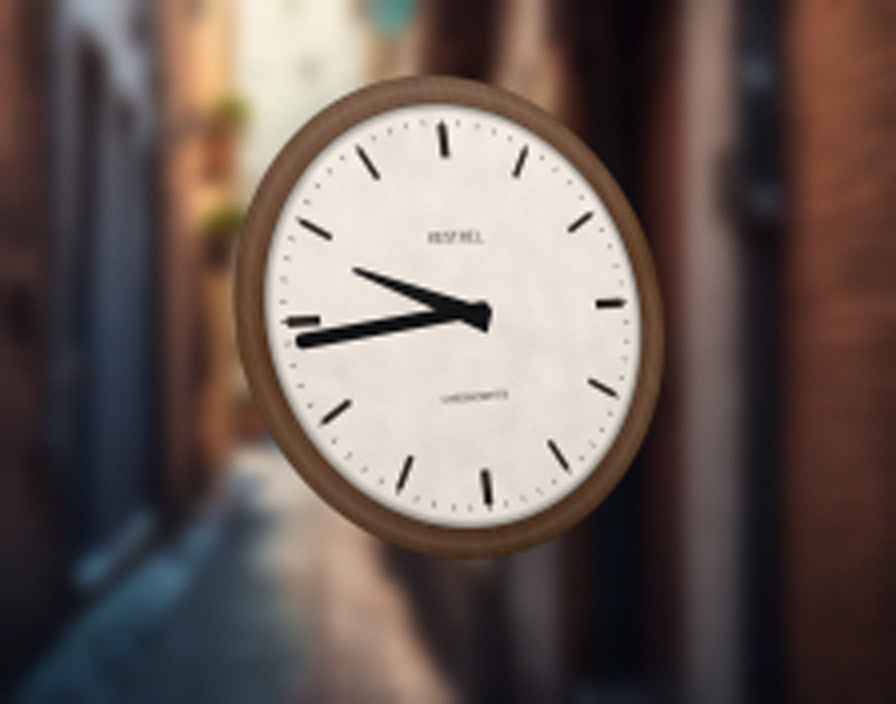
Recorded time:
9 h 44 min
